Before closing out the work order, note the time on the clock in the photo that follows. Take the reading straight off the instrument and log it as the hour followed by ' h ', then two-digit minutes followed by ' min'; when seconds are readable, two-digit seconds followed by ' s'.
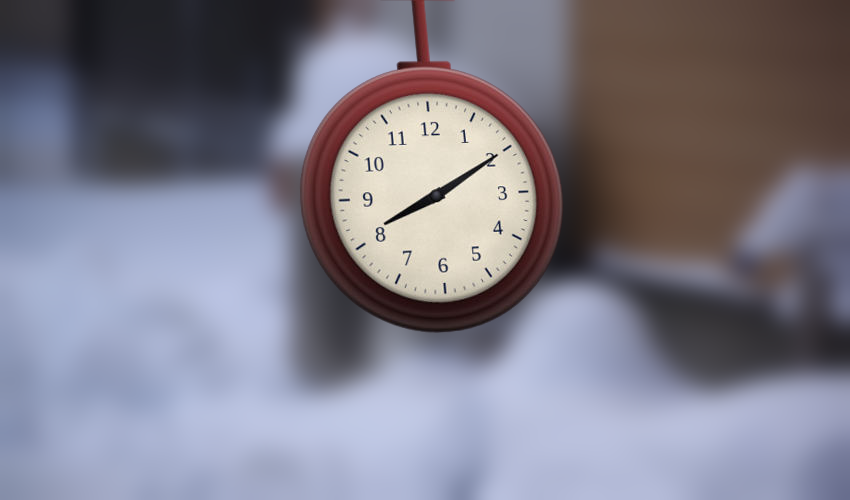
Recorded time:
8 h 10 min
